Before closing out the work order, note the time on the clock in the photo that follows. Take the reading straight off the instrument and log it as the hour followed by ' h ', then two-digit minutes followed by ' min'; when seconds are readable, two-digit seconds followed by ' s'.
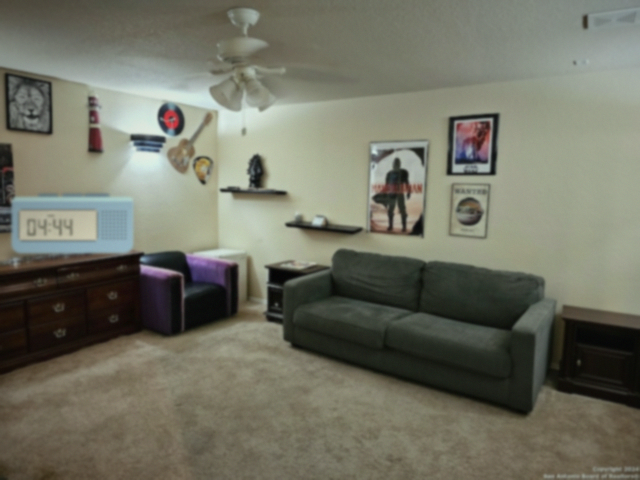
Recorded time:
4 h 44 min
